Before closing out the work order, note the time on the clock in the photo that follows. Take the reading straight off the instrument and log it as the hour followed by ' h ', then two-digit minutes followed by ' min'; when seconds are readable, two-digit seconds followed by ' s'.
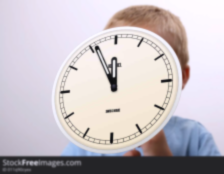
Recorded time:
11 h 56 min
